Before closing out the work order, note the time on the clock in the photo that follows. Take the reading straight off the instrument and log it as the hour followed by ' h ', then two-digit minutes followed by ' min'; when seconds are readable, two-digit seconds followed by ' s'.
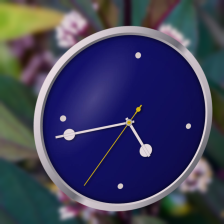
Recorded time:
4 h 42 min 35 s
